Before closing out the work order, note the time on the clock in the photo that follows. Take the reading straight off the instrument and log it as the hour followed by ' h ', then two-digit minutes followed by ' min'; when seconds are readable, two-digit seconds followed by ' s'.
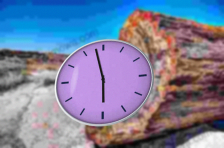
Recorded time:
5 h 58 min
